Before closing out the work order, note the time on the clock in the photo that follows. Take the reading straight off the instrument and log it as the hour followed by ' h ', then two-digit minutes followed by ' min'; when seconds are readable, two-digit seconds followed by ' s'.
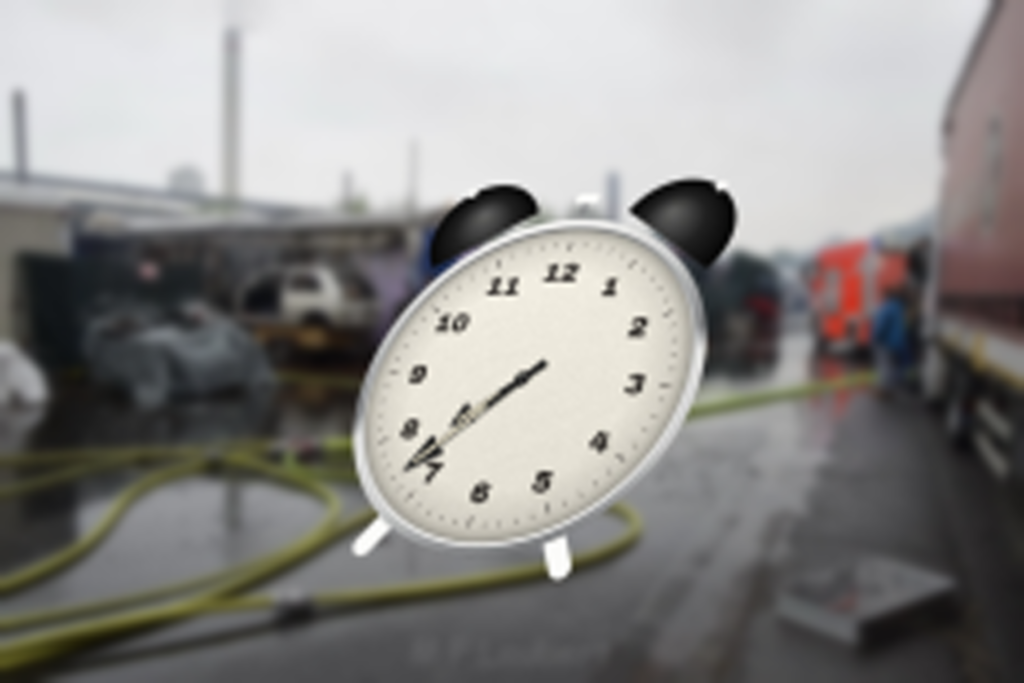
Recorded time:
7 h 37 min
